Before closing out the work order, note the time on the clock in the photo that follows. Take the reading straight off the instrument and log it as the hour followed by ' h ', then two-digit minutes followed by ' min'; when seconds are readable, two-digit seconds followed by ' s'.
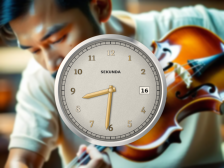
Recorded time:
8 h 31 min
